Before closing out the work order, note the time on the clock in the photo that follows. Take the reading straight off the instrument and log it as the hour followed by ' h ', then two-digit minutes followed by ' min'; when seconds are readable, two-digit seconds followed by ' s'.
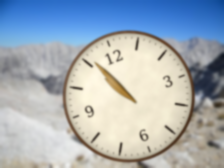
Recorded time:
10 h 56 min
